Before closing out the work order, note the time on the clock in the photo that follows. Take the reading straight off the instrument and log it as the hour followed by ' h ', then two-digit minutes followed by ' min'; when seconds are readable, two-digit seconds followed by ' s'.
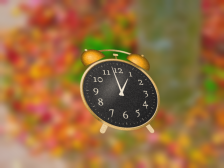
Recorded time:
12 h 58 min
